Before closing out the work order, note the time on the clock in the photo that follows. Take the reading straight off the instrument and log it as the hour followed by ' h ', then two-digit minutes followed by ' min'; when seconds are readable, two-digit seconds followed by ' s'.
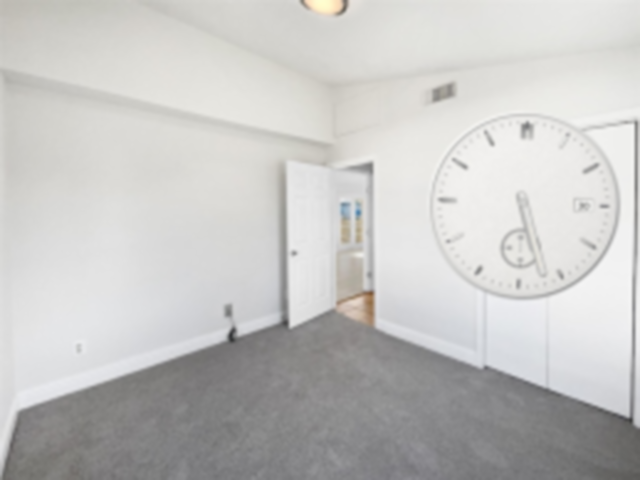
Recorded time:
5 h 27 min
